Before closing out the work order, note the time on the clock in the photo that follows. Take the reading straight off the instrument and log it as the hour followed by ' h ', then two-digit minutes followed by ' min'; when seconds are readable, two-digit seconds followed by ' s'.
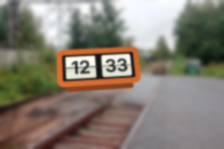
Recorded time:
12 h 33 min
